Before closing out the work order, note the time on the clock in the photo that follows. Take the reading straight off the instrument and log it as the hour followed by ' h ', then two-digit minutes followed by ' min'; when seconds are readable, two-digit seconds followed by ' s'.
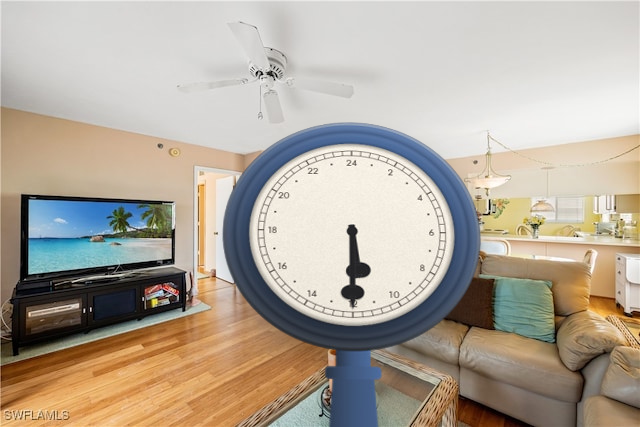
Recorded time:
11 h 30 min
